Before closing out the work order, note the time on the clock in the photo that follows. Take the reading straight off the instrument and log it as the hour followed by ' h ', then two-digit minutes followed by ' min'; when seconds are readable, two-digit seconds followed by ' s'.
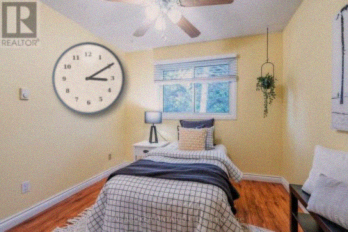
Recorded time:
3 h 10 min
